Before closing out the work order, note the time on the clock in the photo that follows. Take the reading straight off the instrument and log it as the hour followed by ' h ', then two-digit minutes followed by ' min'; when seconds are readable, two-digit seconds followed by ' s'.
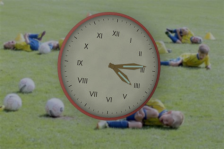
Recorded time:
4 h 14 min
